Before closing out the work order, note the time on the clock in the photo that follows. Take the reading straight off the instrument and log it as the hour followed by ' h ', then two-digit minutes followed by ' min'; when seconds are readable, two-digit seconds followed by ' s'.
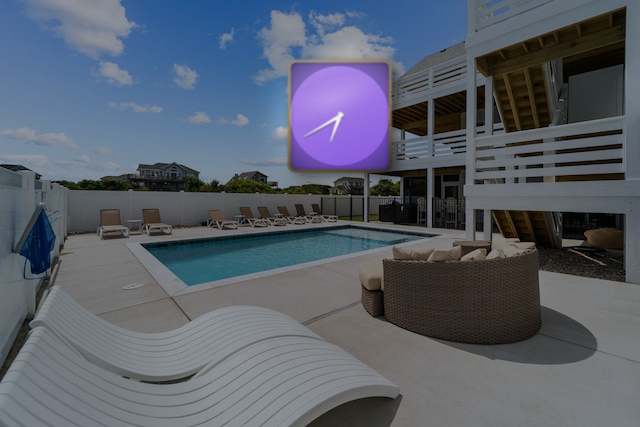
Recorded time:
6 h 40 min
